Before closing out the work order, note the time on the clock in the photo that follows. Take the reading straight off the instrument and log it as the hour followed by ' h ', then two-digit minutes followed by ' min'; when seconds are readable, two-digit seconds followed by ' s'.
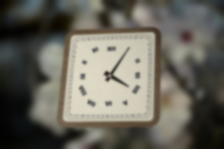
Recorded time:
4 h 05 min
